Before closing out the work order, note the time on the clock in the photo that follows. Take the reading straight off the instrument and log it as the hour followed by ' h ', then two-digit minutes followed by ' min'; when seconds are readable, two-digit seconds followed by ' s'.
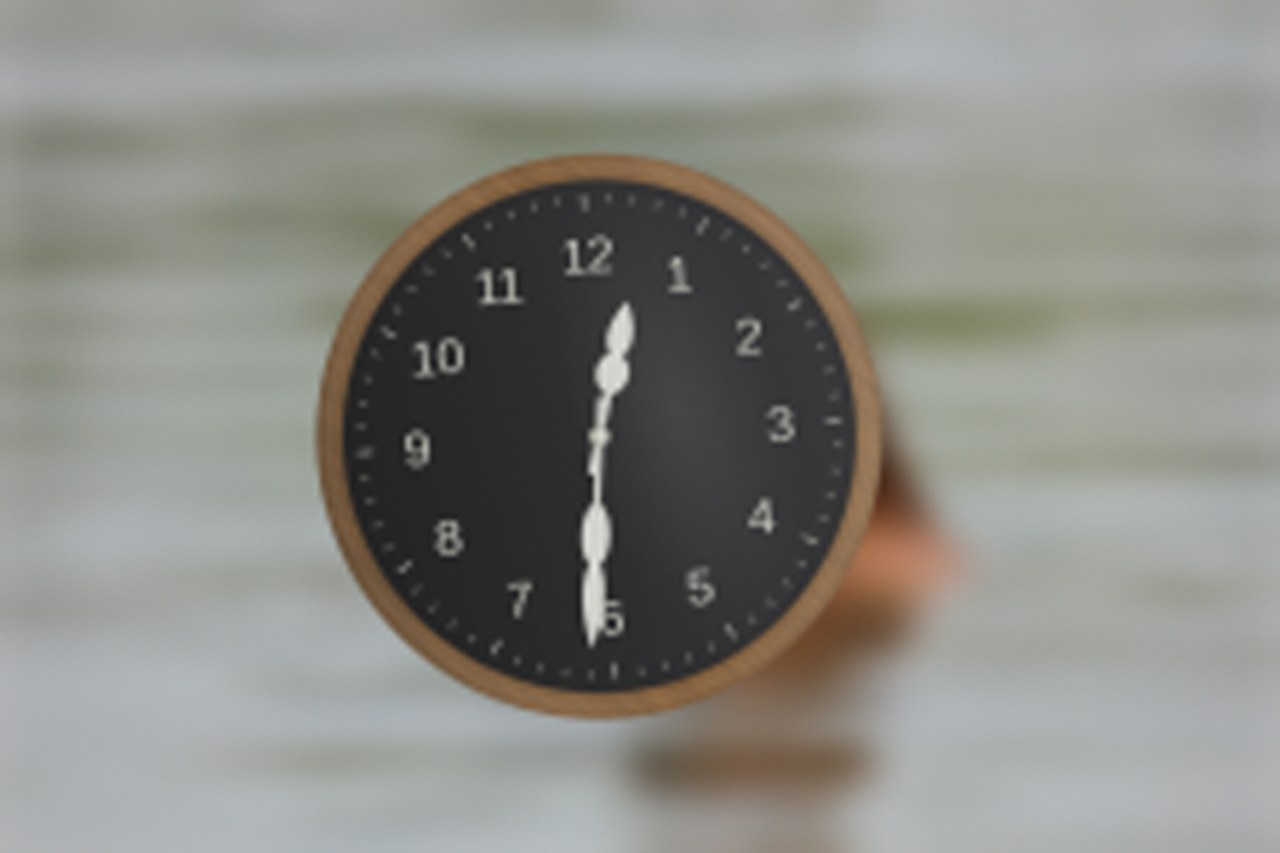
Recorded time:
12 h 31 min
